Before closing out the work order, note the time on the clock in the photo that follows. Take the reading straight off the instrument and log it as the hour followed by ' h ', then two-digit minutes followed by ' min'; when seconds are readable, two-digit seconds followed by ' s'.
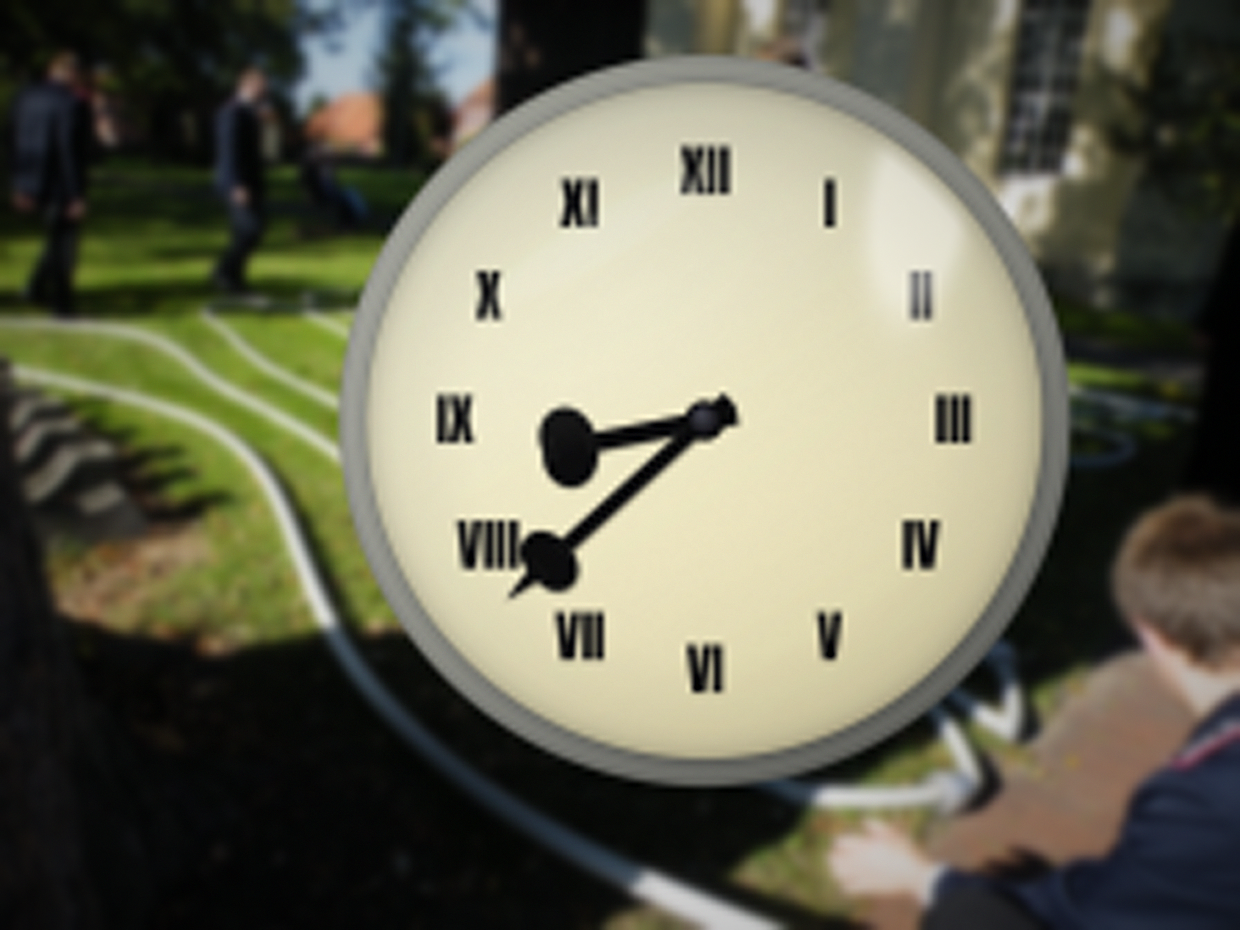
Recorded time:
8 h 38 min
